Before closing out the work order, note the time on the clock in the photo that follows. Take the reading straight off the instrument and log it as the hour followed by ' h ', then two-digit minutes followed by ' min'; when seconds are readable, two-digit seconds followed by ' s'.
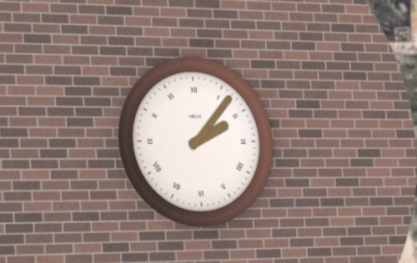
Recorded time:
2 h 07 min
